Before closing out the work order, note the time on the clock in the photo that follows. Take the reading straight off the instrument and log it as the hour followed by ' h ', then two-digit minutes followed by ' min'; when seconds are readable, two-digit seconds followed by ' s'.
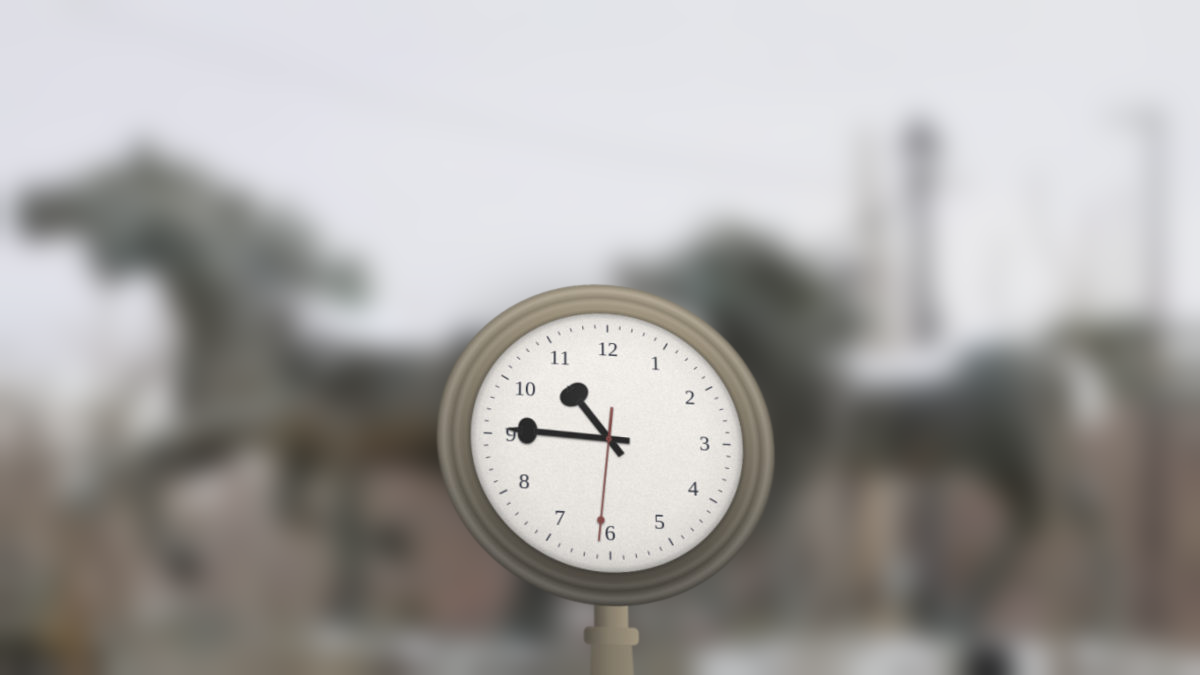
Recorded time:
10 h 45 min 31 s
